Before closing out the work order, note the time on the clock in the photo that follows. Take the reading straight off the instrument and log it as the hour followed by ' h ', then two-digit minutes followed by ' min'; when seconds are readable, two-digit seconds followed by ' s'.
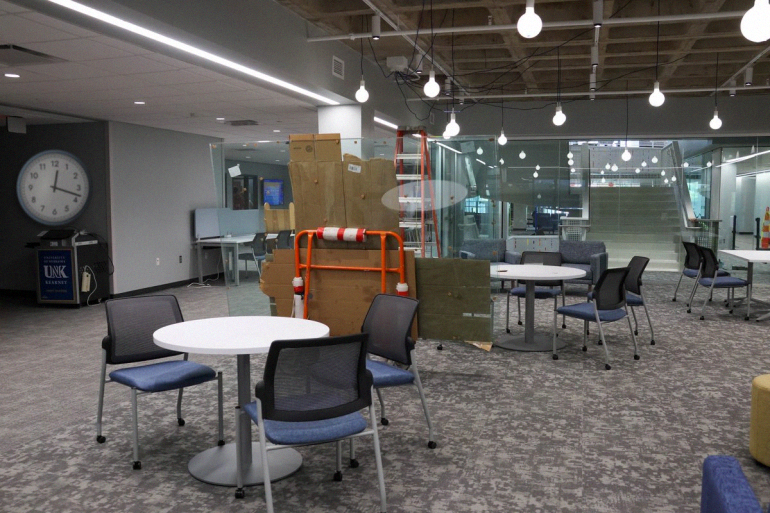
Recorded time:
12 h 18 min
